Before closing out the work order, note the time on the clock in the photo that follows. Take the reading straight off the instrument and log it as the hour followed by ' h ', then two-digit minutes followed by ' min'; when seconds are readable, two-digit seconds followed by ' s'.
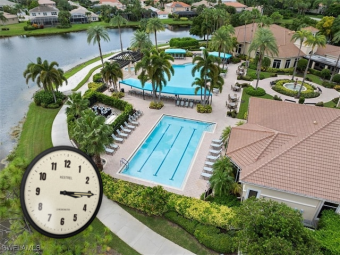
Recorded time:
3 h 15 min
